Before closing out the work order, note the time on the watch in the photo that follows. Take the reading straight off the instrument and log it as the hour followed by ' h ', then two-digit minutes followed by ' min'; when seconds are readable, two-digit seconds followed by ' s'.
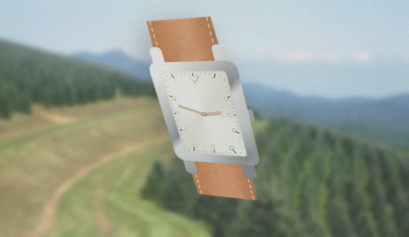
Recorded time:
2 h 48 min
